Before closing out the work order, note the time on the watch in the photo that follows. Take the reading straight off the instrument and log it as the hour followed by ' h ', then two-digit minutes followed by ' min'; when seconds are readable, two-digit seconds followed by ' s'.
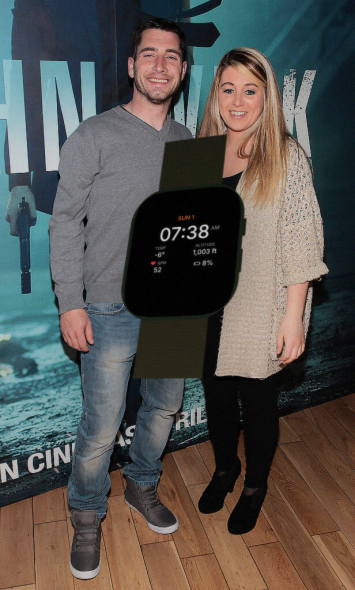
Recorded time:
7 h 38 min
